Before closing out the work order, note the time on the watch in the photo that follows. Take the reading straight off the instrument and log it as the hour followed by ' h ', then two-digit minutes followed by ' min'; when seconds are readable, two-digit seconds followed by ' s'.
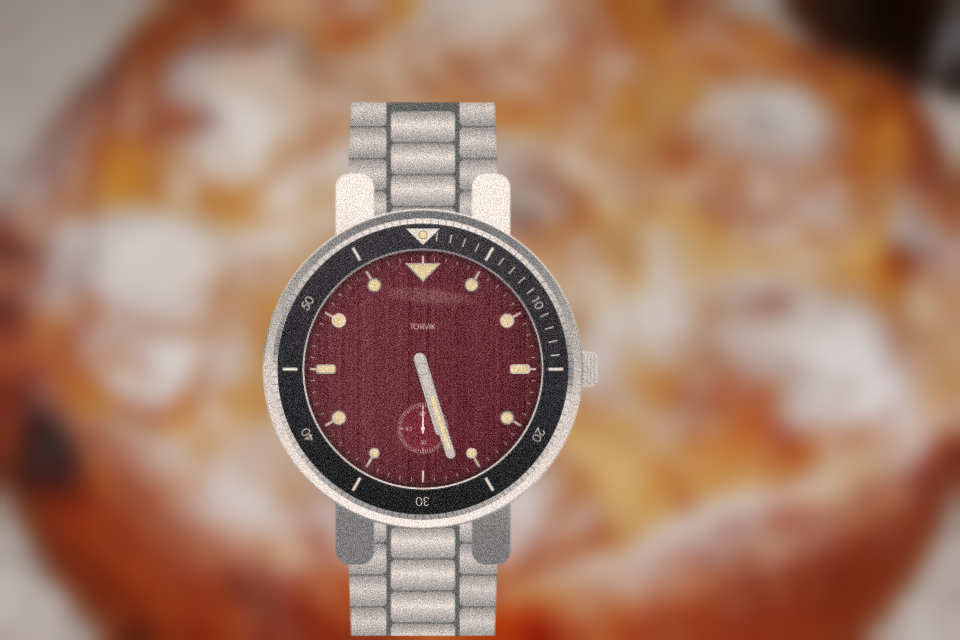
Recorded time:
5 h 27 min
